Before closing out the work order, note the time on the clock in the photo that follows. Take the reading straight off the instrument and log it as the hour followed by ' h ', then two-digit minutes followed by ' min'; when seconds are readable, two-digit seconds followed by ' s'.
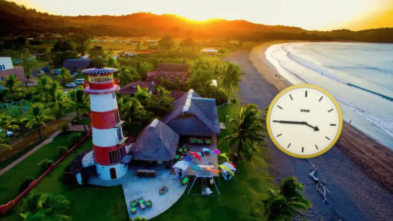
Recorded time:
3 h 45 min
